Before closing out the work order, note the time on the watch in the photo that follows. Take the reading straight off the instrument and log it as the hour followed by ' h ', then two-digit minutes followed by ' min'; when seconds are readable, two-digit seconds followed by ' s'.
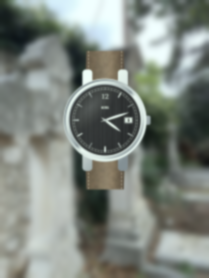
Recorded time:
4 h 12 min
